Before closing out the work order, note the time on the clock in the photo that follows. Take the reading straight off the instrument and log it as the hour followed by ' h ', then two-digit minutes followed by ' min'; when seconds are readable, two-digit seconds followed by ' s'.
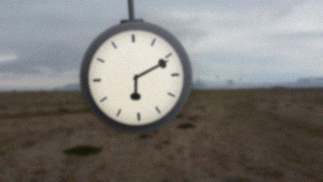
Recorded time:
6 h 11 min
